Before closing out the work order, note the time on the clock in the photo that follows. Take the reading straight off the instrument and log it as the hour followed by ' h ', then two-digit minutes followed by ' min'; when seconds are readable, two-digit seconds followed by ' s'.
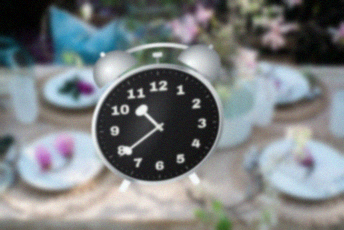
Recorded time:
10 h 39 min
